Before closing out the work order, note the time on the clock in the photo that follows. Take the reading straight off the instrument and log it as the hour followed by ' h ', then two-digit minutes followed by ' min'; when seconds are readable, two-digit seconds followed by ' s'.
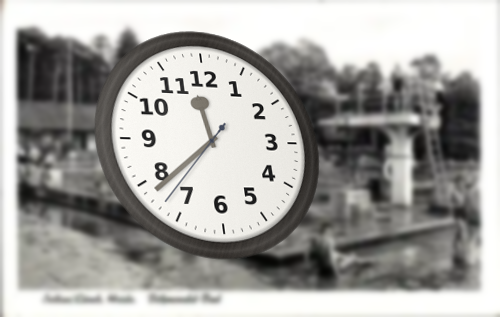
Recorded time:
11 h 38 min 37 s
